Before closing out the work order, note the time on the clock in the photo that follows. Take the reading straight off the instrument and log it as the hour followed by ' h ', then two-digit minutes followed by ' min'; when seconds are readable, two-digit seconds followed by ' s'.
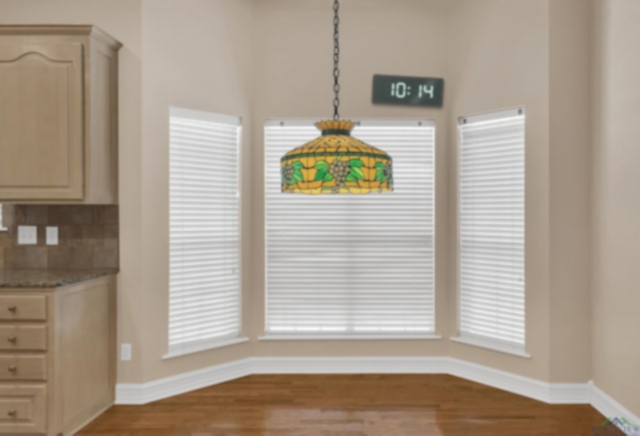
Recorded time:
10 h 14 min
